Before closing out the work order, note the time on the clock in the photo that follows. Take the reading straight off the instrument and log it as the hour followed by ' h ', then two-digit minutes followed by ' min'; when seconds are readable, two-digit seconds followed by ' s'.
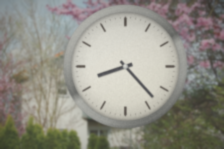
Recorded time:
8 h 23 min
